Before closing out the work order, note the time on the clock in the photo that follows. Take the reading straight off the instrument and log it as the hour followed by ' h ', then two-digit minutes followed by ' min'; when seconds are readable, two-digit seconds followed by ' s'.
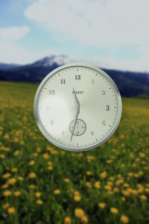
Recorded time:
11 h 32 min
